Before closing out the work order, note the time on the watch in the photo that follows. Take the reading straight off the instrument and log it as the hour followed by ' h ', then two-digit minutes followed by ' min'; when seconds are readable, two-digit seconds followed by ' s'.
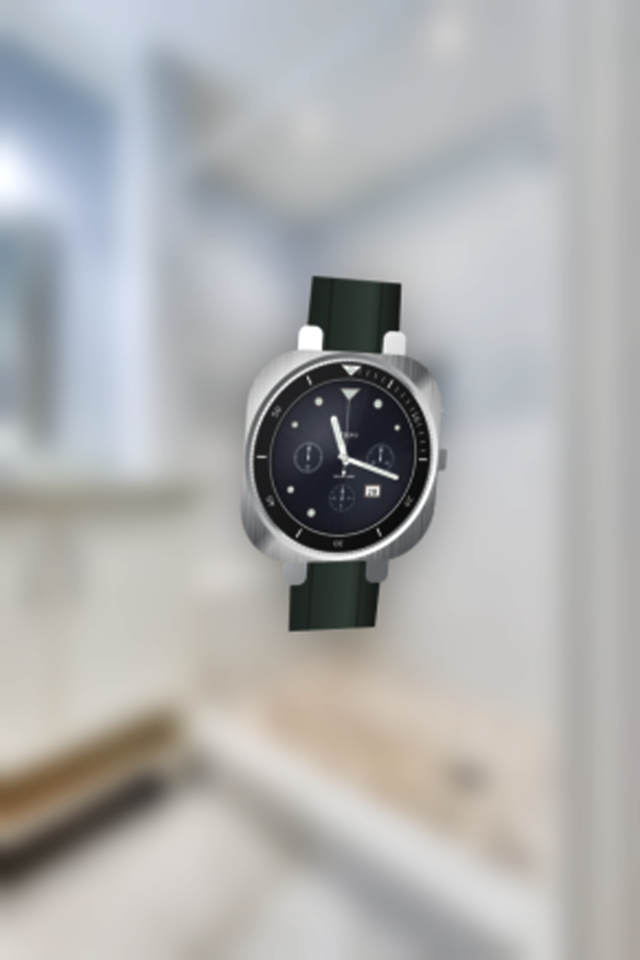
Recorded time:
11 h 18 min
